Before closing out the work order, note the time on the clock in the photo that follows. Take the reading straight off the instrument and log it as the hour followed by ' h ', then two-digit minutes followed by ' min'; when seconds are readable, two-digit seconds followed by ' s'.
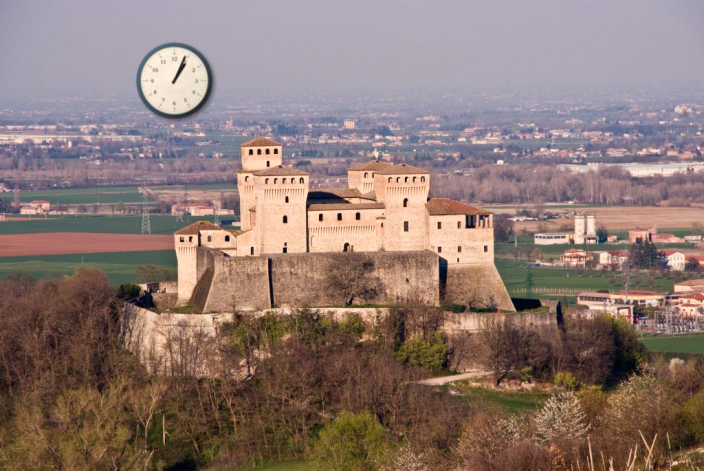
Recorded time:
1 h 04 min
